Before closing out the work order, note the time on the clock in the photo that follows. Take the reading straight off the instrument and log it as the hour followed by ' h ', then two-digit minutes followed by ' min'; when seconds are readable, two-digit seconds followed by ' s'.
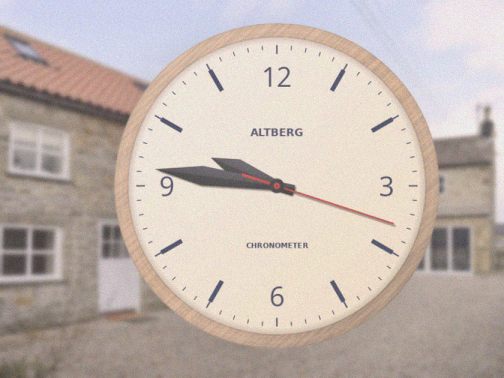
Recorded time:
9 h 46 min 18 s
